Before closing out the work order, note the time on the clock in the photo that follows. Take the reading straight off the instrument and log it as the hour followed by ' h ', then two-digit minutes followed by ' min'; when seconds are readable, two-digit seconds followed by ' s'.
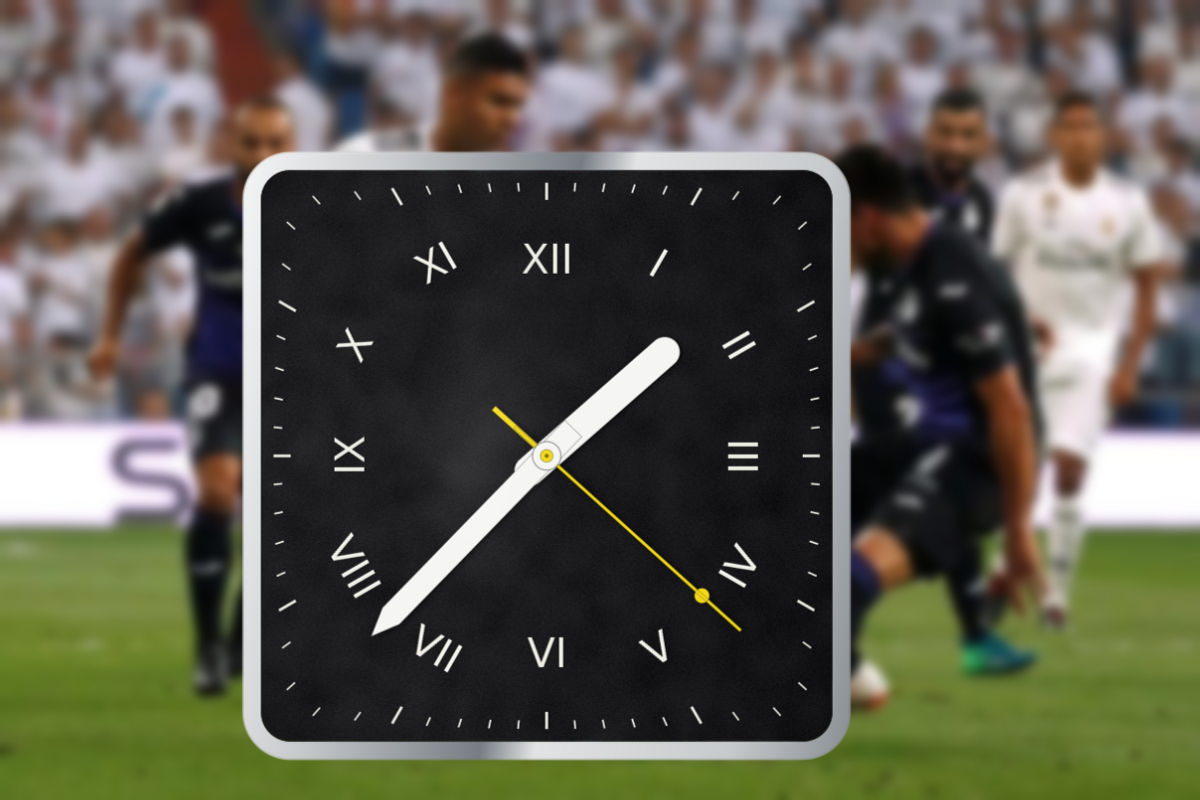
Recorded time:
1 h 37 min 22 s
